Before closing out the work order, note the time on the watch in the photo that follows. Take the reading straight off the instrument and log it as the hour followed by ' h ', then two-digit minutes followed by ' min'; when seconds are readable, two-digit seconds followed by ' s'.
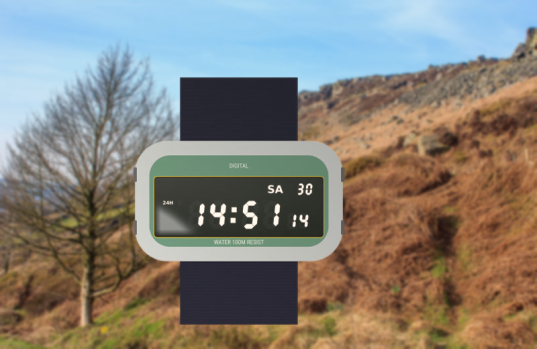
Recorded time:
14 h 51 min 14 s
